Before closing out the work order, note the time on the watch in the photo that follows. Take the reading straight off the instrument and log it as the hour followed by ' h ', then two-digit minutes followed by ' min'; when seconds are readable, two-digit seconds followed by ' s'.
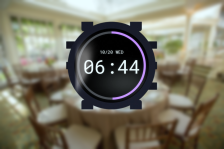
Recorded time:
6 h 44 min
